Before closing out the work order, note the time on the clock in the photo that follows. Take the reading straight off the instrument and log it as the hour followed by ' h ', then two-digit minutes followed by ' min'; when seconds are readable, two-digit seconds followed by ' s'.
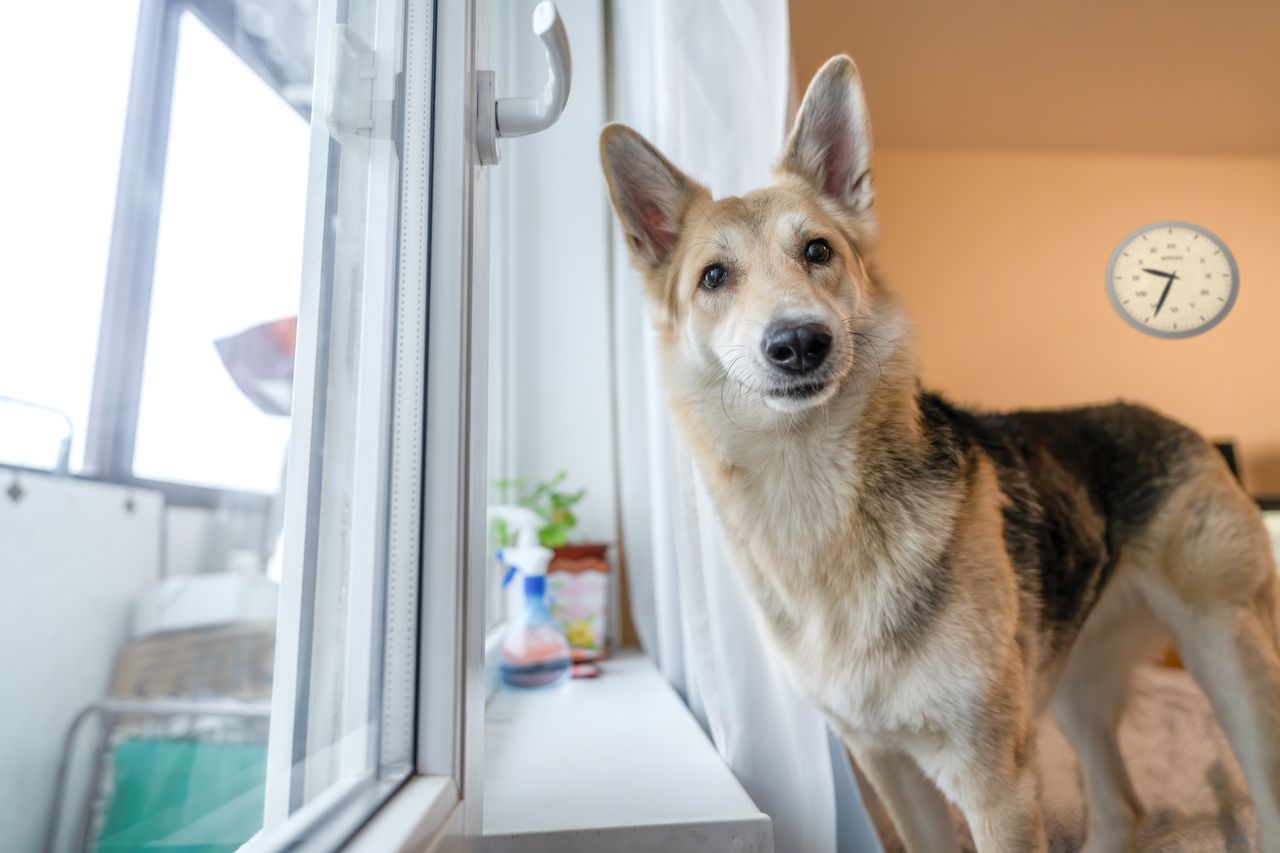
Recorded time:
9 h 34 min
